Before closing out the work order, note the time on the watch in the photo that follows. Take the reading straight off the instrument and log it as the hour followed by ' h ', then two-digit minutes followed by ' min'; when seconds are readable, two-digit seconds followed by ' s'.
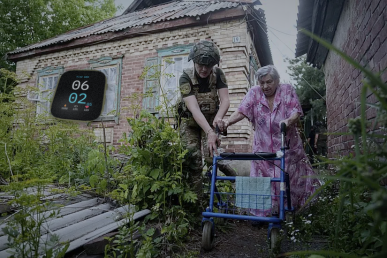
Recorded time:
6 h 02 min
